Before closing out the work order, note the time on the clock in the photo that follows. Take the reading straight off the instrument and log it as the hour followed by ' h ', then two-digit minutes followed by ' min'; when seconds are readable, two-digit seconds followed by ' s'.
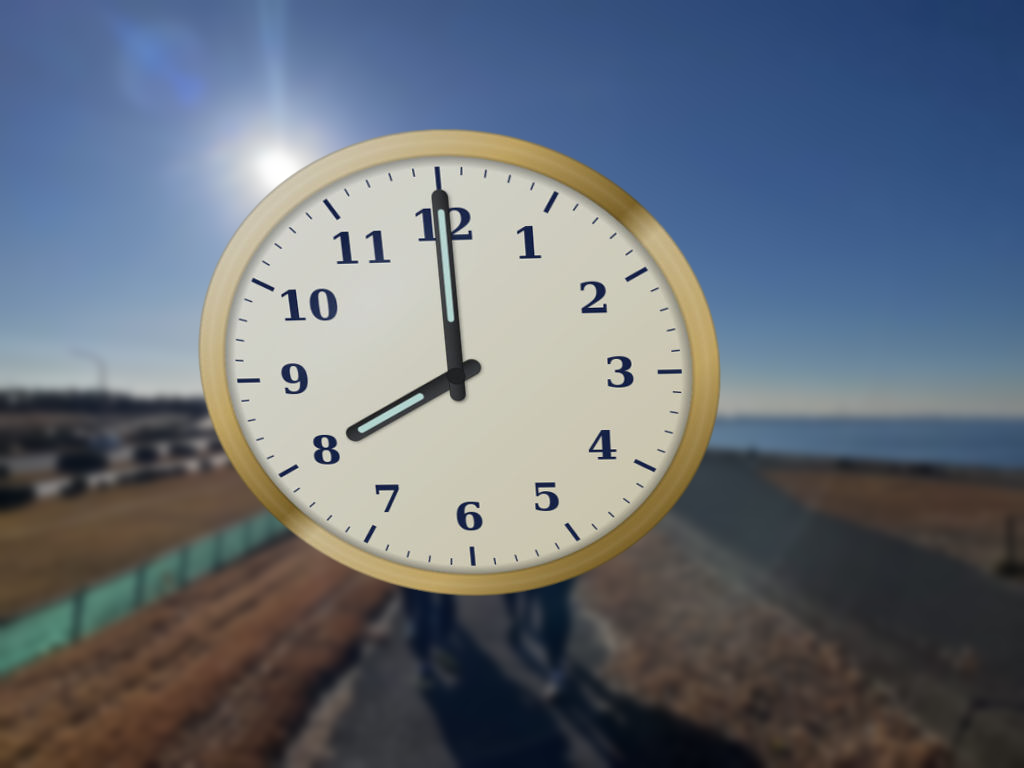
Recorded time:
8 h 00 min
